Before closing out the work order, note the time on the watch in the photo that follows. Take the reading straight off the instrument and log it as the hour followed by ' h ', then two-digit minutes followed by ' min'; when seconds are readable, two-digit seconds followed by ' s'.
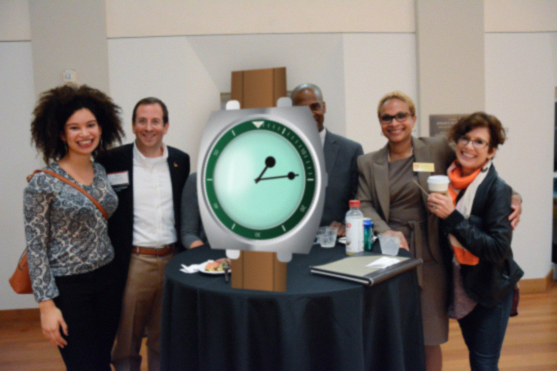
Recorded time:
1 h 14 min
